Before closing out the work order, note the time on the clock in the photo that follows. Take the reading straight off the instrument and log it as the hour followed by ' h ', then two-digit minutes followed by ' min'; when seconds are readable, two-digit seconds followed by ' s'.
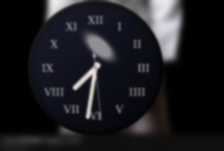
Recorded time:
7 h 31 min 29 s
